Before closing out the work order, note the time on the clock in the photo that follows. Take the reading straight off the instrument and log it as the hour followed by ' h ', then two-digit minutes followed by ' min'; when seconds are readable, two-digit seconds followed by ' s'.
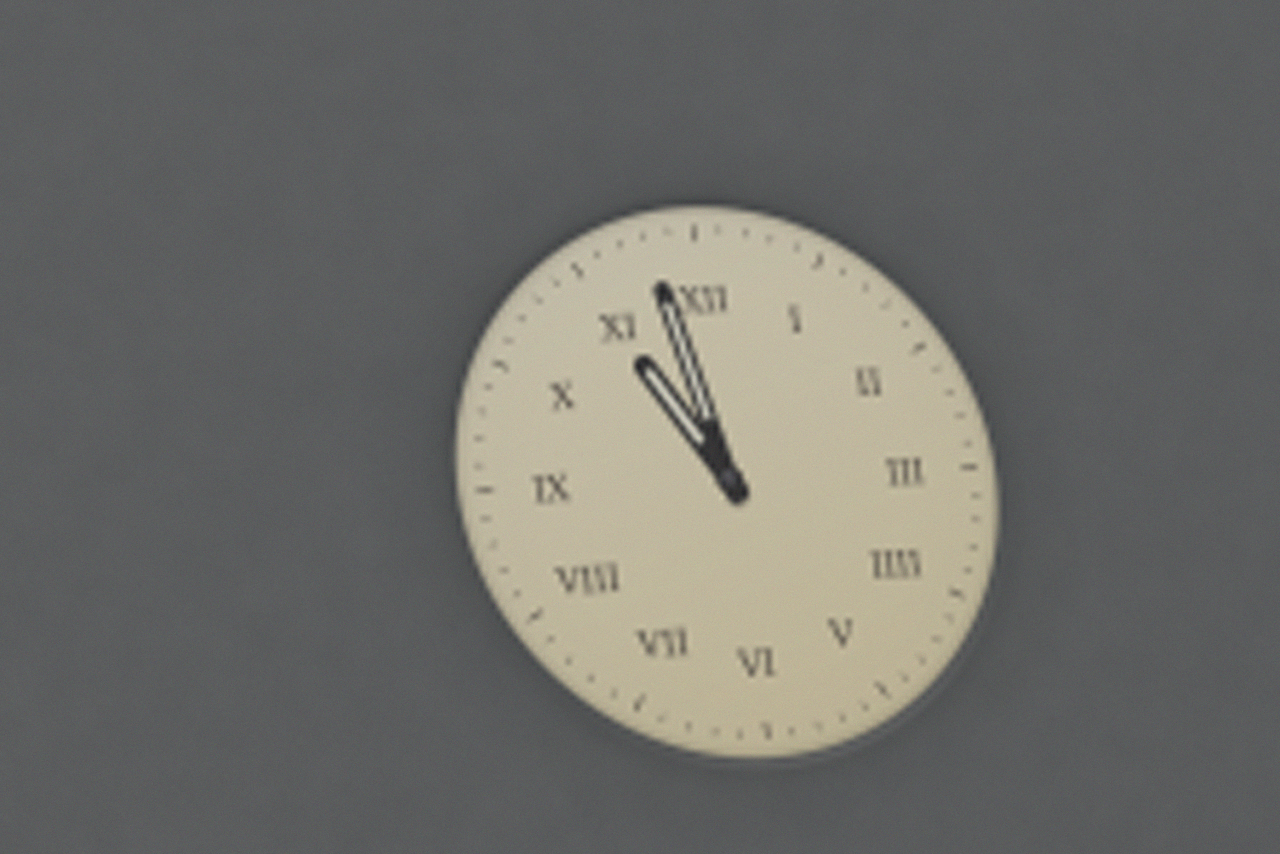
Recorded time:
10 h 58 min
